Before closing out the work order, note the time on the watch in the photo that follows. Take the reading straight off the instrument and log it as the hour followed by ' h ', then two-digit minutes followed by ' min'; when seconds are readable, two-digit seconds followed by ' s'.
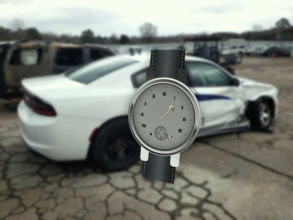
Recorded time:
1 h 26 min
